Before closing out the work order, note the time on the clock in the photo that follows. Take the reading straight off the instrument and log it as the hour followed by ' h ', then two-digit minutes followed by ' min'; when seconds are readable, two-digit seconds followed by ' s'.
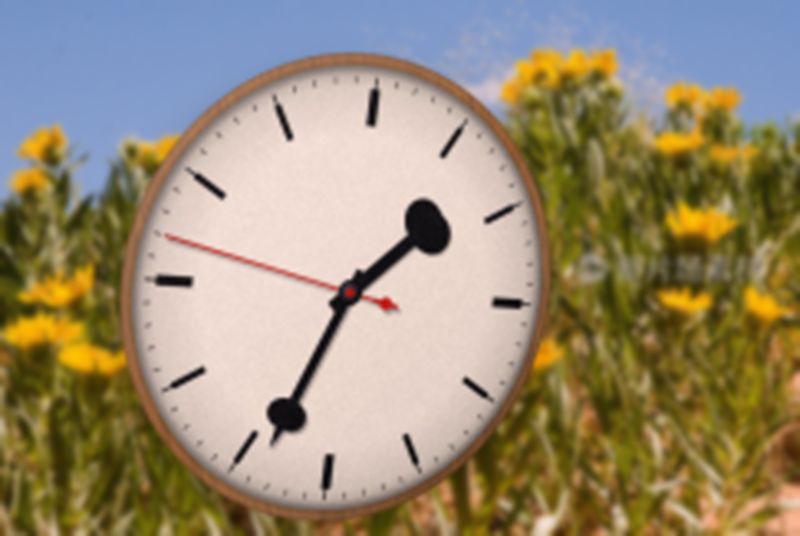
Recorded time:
1 h 33 min 47 s
